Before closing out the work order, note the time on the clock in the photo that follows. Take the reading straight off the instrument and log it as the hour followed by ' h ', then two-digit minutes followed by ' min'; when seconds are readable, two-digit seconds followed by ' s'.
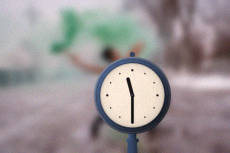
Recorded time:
11 h 30 min
